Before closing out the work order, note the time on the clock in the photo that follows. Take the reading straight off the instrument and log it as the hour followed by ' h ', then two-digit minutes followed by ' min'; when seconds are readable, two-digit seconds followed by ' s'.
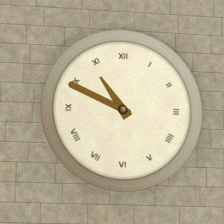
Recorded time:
10 h 49 min
